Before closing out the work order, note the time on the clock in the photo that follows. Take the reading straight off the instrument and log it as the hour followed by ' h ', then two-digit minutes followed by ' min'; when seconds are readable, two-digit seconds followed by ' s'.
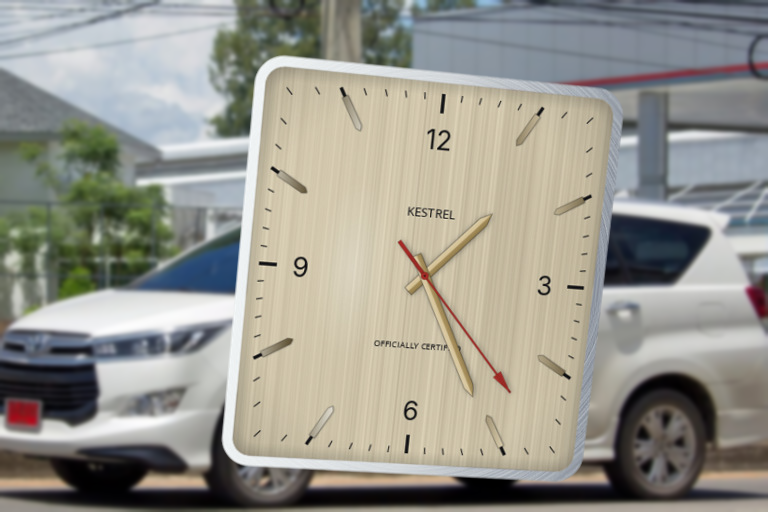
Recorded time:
1 h 25 min 23 s
